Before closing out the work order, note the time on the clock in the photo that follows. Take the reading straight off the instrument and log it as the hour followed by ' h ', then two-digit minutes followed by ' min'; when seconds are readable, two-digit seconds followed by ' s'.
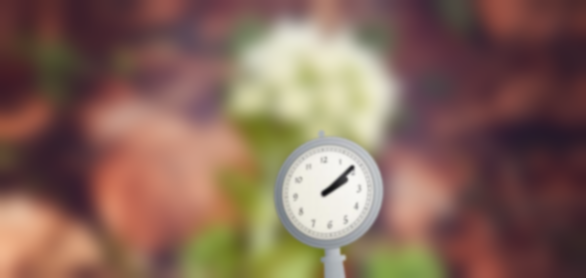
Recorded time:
2 h 09 min
